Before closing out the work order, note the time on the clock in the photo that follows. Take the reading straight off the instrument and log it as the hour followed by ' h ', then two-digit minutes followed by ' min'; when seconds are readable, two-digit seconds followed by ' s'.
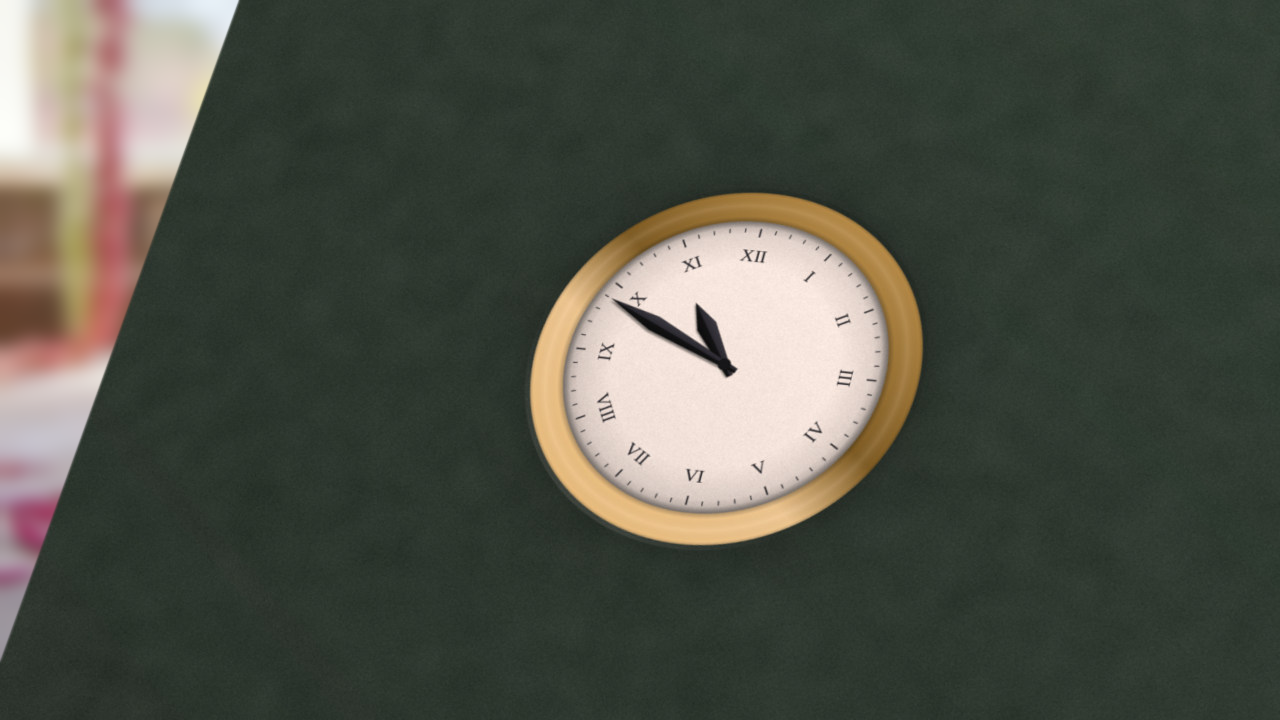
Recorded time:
10 h 49 min
